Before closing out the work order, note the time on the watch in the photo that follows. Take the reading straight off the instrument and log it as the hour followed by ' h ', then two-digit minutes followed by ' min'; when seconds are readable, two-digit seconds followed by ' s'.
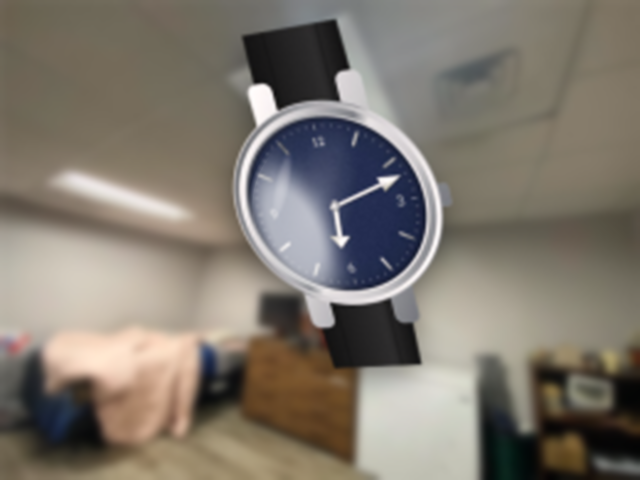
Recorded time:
6 h 12 min
